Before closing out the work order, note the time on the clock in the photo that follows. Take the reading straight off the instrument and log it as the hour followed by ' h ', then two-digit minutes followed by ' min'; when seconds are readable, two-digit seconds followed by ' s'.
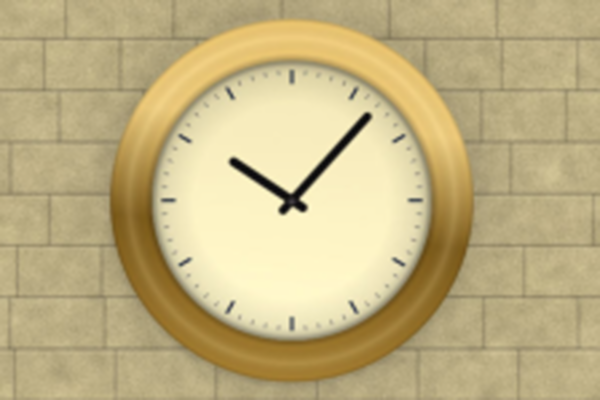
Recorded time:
10 h 07 min
